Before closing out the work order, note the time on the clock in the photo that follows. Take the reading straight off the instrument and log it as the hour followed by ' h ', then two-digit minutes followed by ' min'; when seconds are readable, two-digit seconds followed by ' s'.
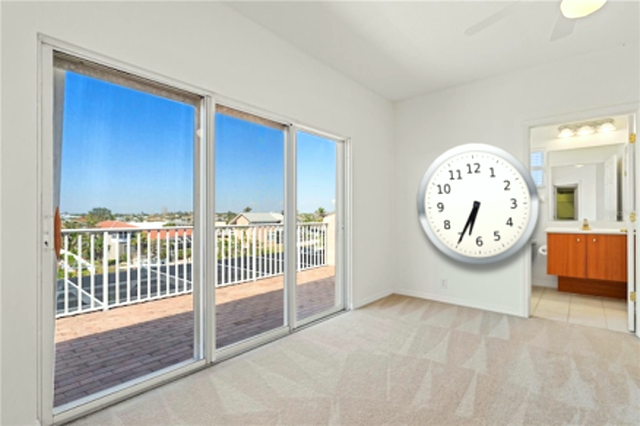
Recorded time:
6 h 35 min
